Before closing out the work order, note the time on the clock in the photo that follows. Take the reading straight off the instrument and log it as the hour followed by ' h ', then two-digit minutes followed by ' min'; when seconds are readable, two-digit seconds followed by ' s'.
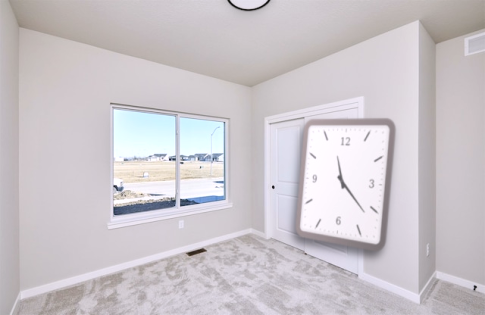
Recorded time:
11 h 22 min
